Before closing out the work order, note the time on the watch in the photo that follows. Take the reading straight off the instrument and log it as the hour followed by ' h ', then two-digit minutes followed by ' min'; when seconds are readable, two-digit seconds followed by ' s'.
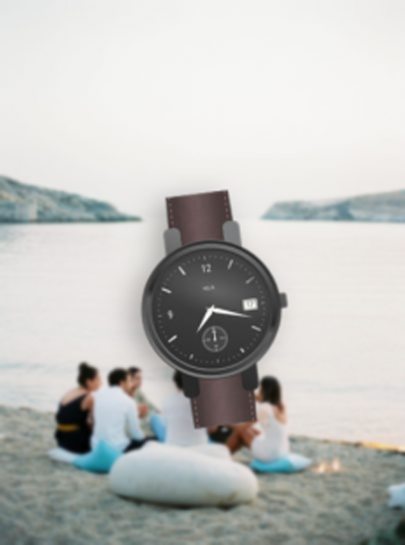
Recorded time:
7 h 18 min
